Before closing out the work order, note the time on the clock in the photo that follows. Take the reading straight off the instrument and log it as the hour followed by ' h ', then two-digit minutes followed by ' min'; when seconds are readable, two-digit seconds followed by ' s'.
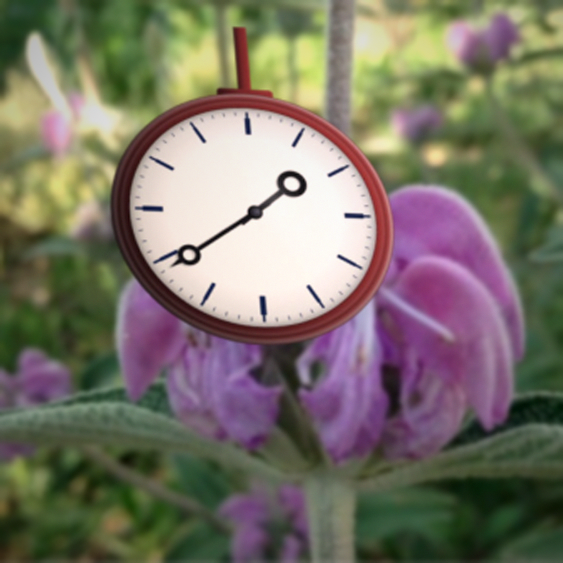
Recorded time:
1 h 39 min
